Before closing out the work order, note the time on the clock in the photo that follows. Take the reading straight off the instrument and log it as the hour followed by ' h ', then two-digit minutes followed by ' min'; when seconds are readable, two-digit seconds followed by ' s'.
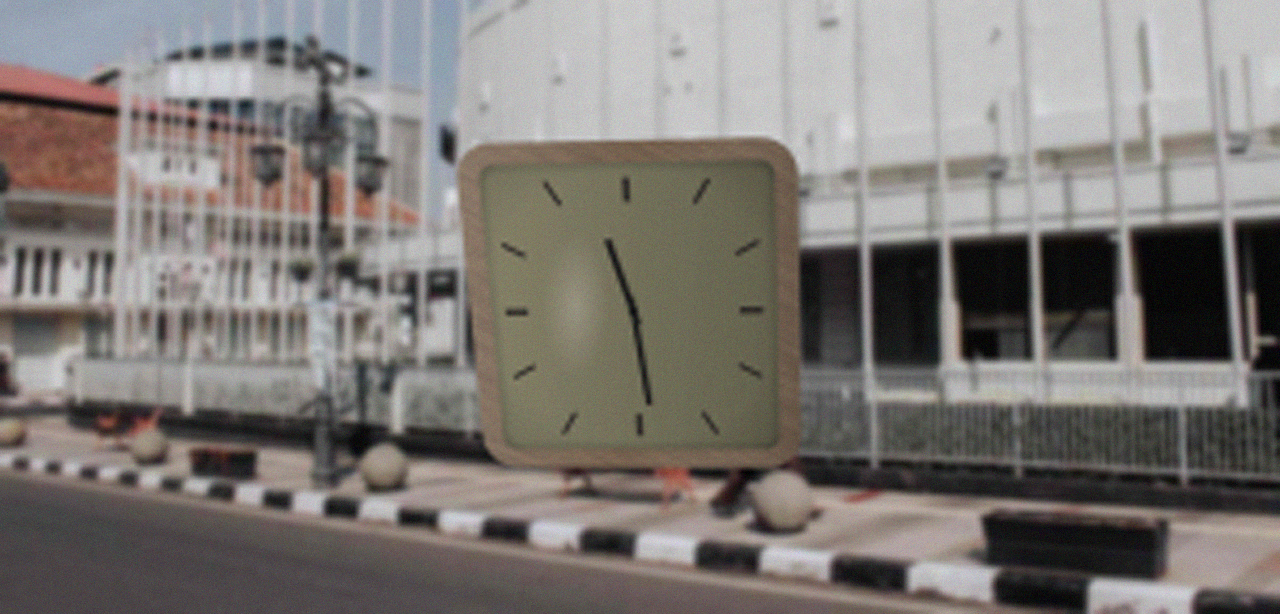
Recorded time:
11 h 29 min
